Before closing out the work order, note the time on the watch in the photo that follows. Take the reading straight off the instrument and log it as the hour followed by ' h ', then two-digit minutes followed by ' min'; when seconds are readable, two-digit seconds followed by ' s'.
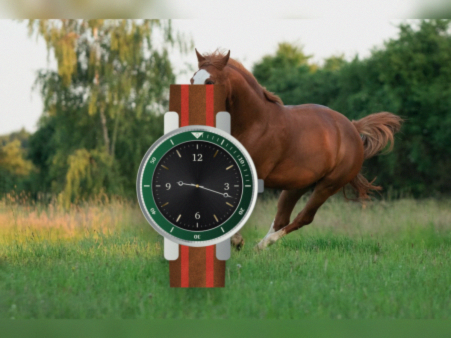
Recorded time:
9 h 18 min
